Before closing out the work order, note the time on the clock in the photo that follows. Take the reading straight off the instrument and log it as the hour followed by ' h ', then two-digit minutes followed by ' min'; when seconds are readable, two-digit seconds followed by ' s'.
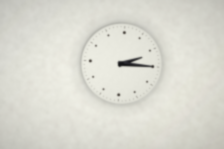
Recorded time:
2 h 15 min
